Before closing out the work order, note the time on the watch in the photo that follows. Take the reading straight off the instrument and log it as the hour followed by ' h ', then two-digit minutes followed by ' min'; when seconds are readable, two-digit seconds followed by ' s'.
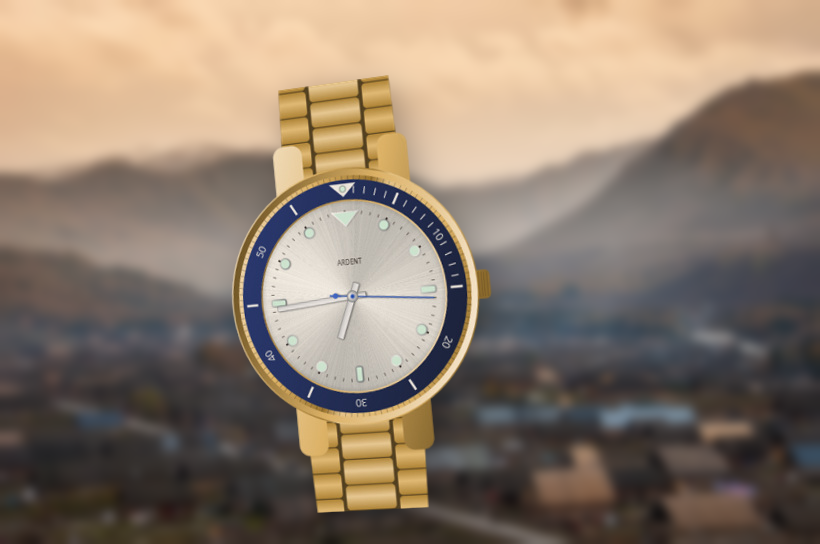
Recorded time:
6 h 44 min 16 s
